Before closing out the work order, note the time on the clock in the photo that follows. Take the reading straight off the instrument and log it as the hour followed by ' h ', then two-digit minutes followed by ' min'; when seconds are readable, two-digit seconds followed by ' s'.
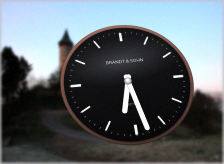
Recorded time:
6 h 28 min
